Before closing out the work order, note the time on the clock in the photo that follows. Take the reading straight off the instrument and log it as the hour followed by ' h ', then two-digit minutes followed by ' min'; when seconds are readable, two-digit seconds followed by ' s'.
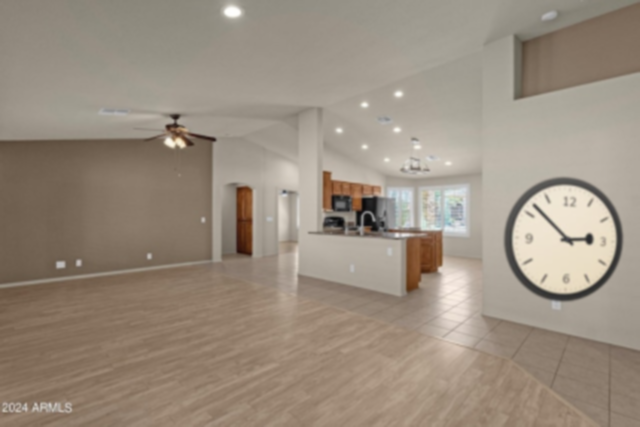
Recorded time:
2 h 52 min
